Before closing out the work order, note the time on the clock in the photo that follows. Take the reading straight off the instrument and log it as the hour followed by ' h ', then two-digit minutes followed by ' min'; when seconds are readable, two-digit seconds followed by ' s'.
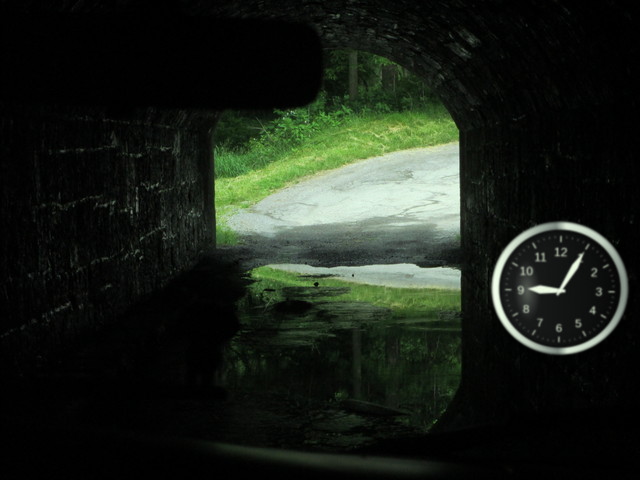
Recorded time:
9 h 05 min
